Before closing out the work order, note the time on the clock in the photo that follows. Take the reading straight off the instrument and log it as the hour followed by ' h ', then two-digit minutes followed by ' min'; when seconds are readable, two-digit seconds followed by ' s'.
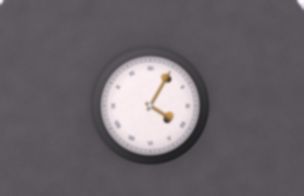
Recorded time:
4 h 05 min
